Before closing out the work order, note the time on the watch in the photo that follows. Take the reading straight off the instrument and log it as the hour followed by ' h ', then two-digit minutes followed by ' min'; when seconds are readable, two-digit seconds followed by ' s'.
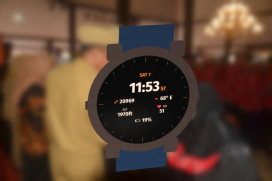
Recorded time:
11 h 53 min
